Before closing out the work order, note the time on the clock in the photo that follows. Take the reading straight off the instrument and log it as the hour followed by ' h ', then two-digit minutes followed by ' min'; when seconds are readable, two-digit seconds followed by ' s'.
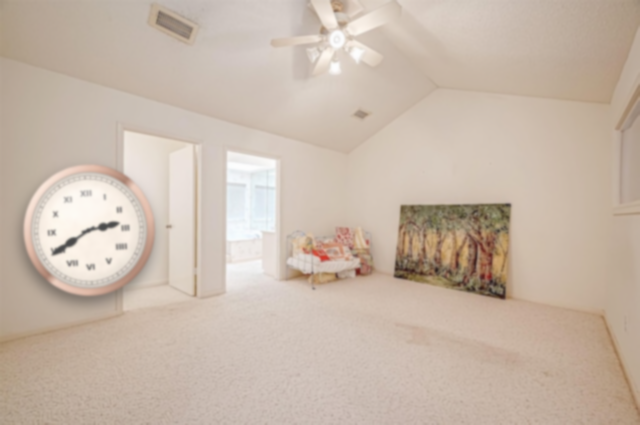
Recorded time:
2 h 40 min
